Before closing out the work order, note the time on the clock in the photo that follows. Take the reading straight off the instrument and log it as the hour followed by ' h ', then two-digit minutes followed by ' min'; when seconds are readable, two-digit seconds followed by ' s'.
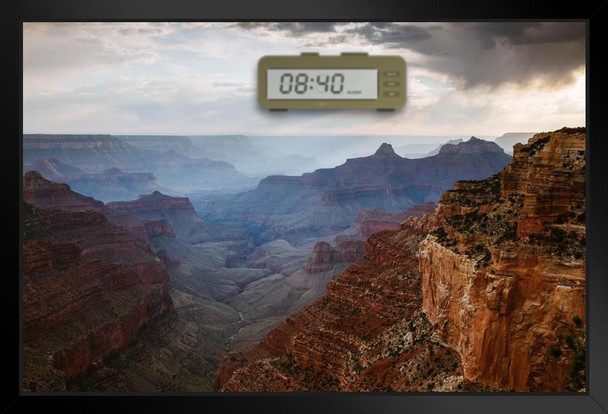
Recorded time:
8 h 40 min
